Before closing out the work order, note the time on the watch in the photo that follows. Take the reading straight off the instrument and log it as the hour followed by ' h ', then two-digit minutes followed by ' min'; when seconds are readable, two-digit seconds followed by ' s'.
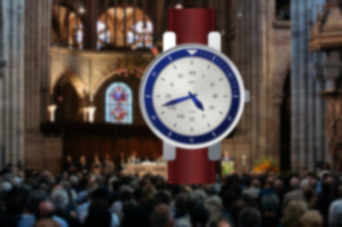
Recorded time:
4 h 42 min
